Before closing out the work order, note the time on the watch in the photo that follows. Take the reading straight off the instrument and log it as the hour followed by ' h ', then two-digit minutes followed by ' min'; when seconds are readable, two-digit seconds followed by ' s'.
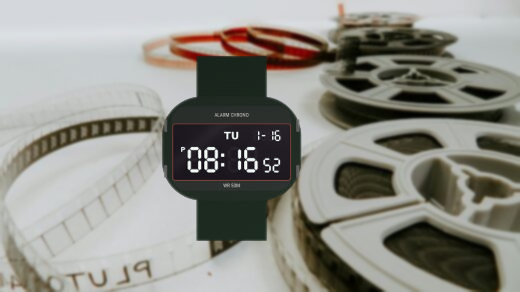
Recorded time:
8 h 16 min 52 s
